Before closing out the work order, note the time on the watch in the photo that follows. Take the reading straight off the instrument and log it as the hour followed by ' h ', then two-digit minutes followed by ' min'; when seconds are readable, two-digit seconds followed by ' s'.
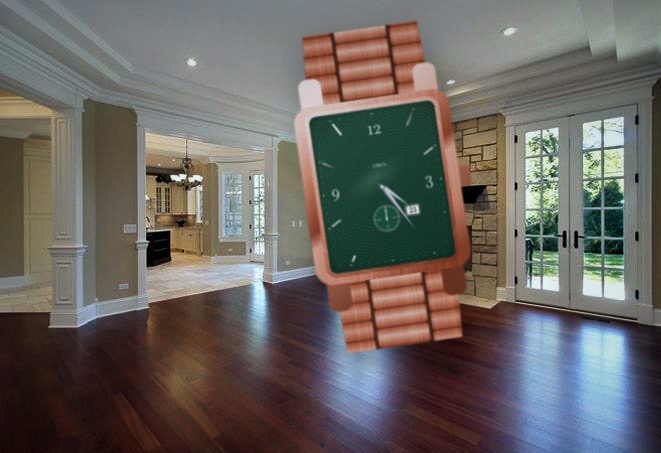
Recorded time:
4 h 25 min
